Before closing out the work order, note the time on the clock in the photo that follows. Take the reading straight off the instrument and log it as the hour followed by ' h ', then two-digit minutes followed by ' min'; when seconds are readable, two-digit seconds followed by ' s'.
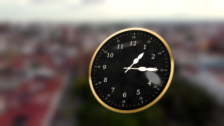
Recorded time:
1 h 15 min
